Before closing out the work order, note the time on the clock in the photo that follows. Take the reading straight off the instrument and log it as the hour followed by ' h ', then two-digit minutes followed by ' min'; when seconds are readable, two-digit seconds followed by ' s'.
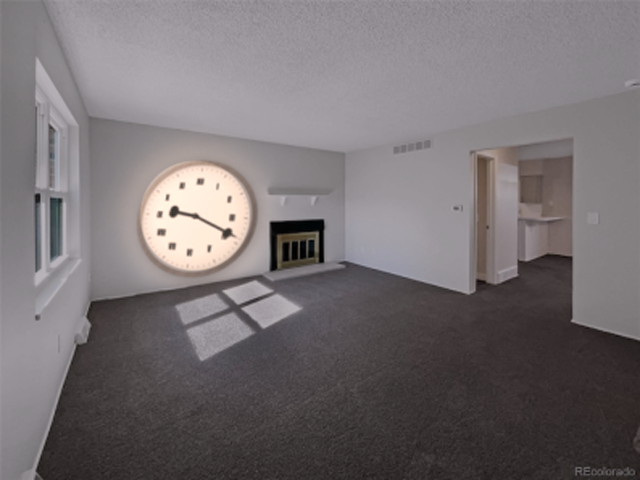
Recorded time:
9 h 19 min
